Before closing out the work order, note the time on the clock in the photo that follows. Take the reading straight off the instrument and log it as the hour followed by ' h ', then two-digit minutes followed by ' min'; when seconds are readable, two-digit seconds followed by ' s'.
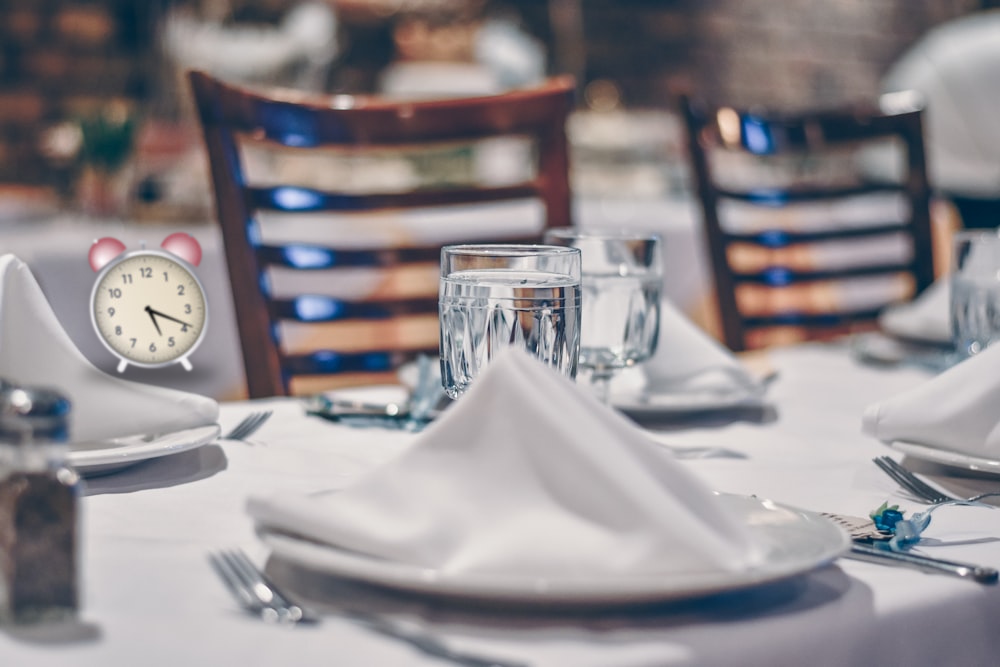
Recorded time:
5 h 19 min
